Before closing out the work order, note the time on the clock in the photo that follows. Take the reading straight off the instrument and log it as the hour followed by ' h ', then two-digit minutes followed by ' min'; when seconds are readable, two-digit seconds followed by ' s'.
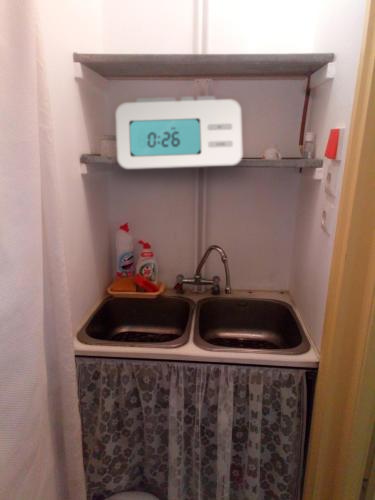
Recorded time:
0 h 26 min
